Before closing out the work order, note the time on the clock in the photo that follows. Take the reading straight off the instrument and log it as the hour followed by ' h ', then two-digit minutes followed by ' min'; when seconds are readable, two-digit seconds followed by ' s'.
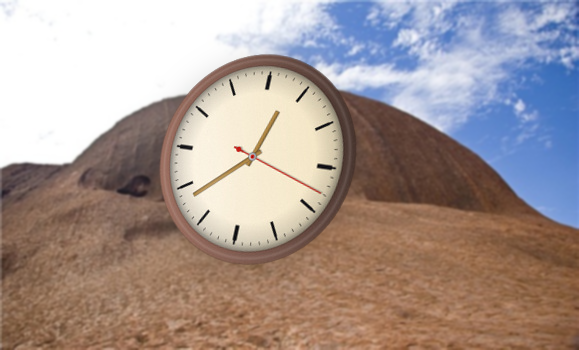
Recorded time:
12 h 38 min 18 s
